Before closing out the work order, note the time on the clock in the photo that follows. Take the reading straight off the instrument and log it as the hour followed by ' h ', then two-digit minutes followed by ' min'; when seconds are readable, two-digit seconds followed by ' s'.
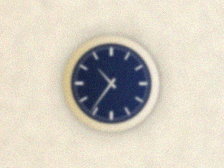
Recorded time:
10 h 36 min
